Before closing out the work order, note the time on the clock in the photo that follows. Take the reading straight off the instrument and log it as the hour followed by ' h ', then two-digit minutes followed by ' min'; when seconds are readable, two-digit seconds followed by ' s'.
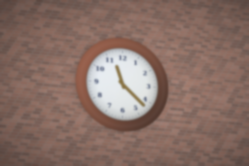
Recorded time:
11 h 22 min
